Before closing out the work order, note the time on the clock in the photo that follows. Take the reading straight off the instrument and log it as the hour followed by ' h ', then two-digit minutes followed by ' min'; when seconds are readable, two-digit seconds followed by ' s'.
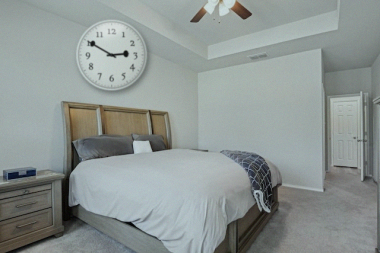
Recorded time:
2 h 50 min
